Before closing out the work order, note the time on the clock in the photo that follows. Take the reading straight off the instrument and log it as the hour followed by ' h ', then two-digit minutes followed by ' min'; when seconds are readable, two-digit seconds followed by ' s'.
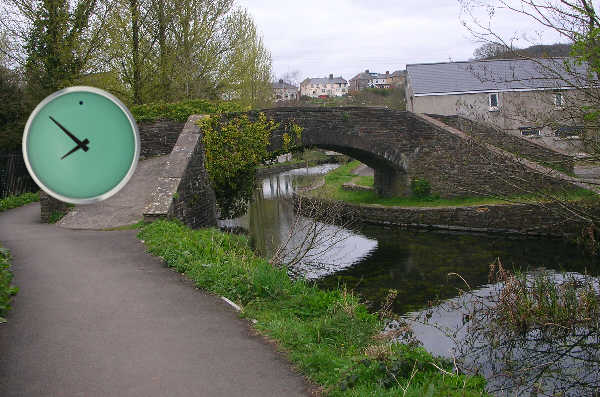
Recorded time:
7 h 52 min
